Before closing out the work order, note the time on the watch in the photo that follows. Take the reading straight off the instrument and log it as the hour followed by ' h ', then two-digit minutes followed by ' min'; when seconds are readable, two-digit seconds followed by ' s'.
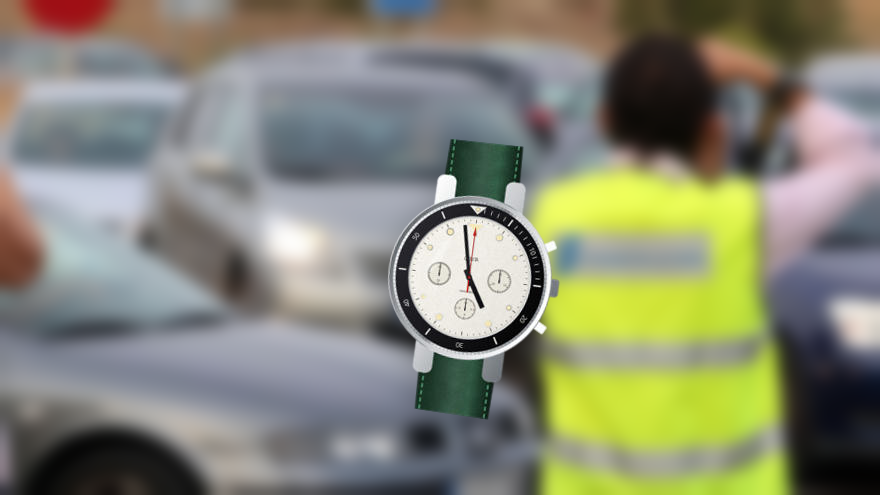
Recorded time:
4 h 58 min
